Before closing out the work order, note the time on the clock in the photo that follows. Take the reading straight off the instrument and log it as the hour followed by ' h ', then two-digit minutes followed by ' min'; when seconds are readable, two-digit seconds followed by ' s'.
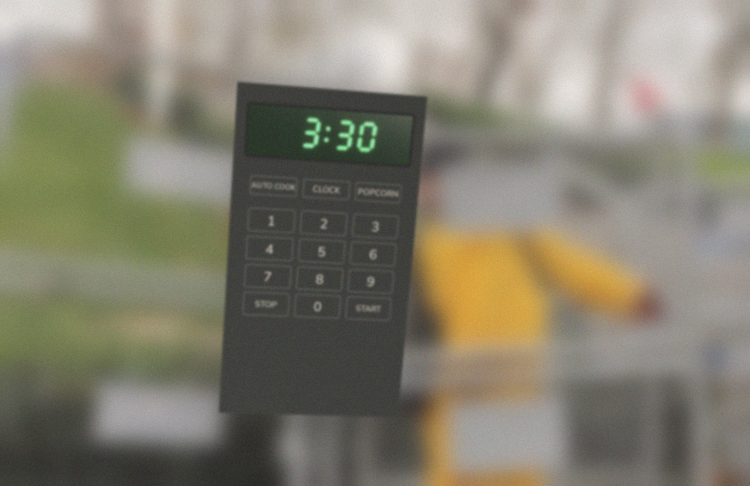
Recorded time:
3 h 30 min
